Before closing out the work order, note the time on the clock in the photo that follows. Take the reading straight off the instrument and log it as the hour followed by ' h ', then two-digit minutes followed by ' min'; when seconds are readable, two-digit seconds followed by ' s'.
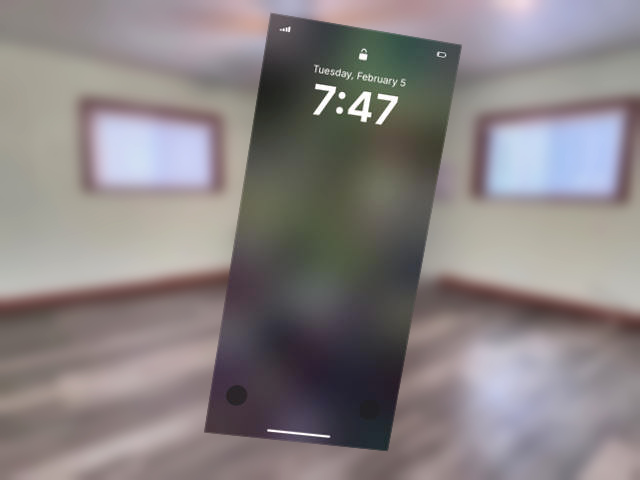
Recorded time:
7 h 47 min
